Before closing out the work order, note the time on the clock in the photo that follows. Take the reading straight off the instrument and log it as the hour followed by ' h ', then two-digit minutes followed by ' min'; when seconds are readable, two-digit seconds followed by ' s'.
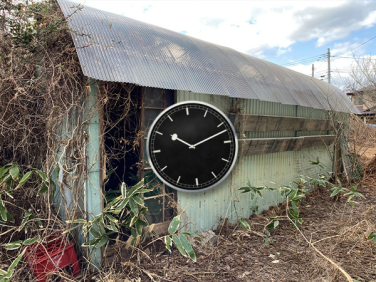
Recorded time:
10 h 12 min
